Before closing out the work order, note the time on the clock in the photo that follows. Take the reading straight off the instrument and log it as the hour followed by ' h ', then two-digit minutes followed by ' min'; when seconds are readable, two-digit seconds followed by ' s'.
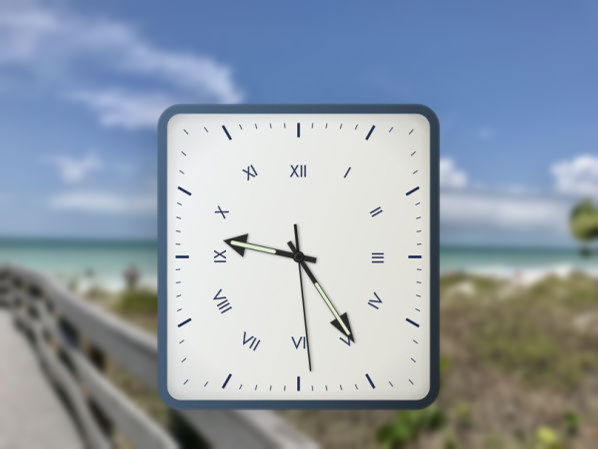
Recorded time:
9 h 24 min 29 s
